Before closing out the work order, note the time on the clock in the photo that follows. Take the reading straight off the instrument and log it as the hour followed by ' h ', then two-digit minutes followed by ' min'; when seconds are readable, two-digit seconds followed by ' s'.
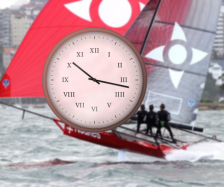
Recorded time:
10 h 17 min
